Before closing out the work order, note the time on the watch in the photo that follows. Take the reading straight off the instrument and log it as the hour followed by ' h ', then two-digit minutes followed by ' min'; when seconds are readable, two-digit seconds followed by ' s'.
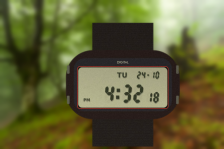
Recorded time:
4 h 32 min 18 s
